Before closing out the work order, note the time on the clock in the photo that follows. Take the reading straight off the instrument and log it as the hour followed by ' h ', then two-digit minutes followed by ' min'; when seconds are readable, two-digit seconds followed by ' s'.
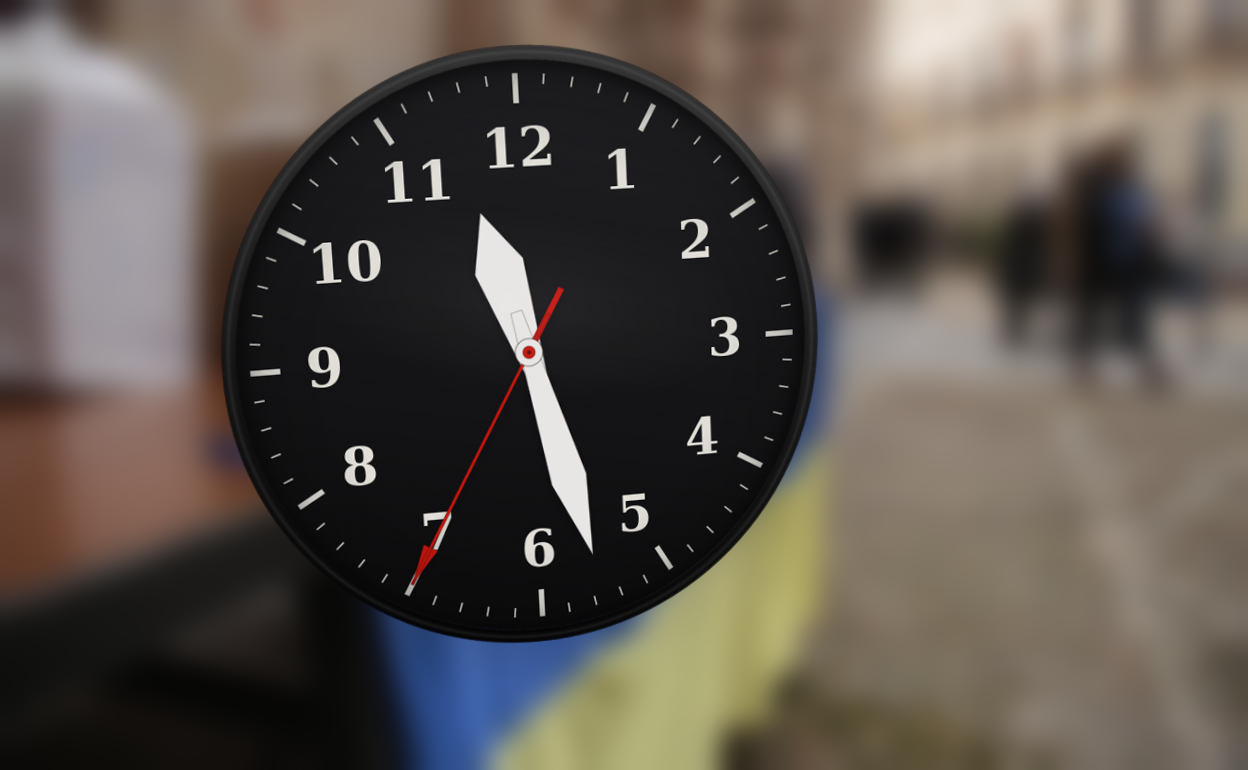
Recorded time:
11 h 27 min 35 s
